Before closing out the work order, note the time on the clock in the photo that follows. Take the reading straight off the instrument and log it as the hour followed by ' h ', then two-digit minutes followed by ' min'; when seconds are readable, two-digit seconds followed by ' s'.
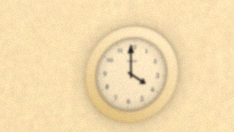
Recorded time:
3 h 59 min
